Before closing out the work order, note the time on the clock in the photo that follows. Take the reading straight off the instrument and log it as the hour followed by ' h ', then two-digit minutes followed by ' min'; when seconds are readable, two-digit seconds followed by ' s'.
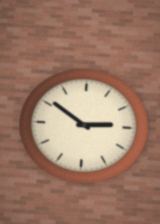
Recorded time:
2 h 51 min
